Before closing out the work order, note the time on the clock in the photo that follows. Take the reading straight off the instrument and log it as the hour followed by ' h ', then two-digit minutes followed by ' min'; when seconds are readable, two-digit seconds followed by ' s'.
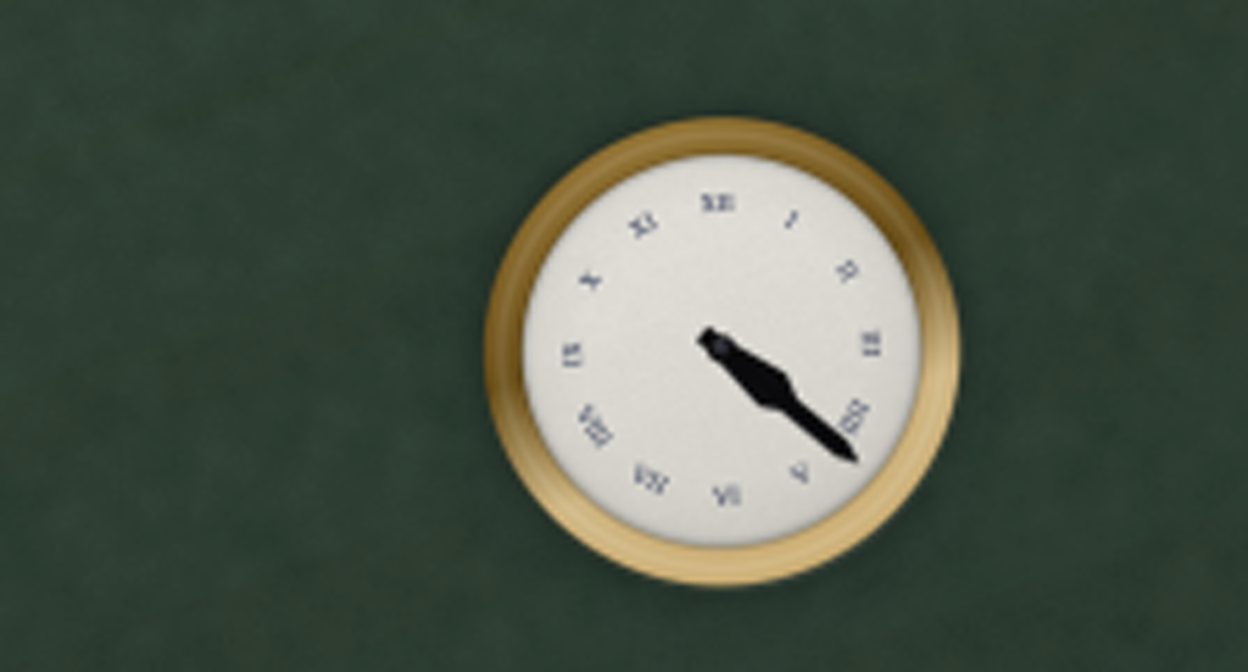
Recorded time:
4 h 22 min
